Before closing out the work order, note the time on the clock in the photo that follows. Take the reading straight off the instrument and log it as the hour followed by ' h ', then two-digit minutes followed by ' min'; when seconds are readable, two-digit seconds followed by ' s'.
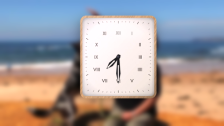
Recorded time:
7 h 30 min
